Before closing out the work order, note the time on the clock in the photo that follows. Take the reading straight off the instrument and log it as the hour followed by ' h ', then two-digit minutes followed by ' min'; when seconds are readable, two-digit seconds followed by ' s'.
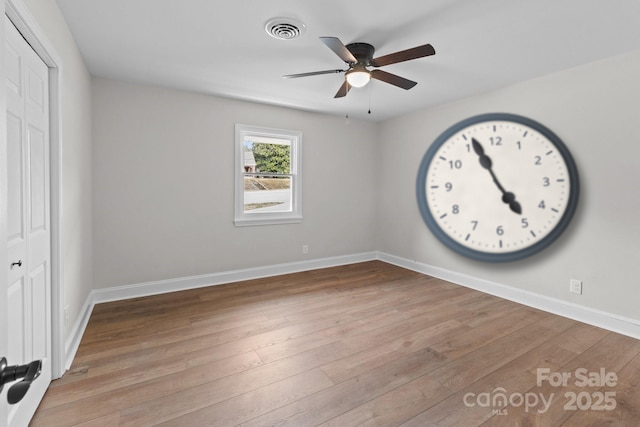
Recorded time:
4 h 56 min
